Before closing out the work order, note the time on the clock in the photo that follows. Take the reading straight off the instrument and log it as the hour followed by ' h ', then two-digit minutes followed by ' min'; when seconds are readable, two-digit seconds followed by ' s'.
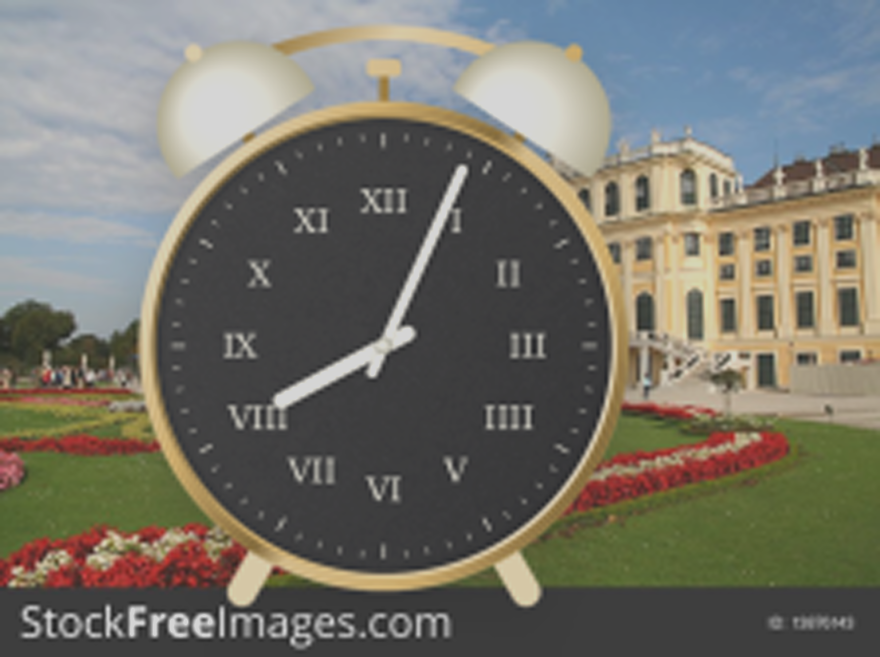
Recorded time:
8 h 04 min
